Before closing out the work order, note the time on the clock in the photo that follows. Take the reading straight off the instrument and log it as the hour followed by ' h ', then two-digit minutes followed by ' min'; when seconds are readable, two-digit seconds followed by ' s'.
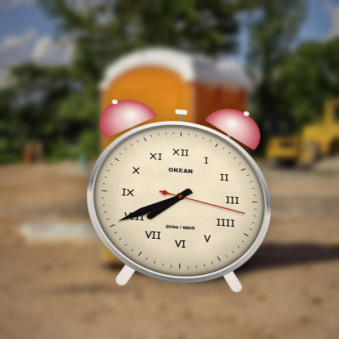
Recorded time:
7 h 40 min 17 s
